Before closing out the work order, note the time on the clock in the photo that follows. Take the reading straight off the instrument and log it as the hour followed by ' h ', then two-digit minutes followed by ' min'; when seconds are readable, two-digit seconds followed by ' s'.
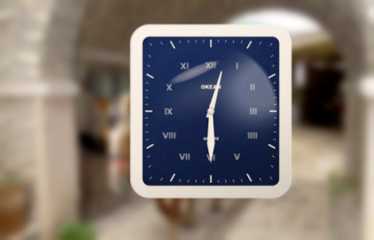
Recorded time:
12 h 30 min
